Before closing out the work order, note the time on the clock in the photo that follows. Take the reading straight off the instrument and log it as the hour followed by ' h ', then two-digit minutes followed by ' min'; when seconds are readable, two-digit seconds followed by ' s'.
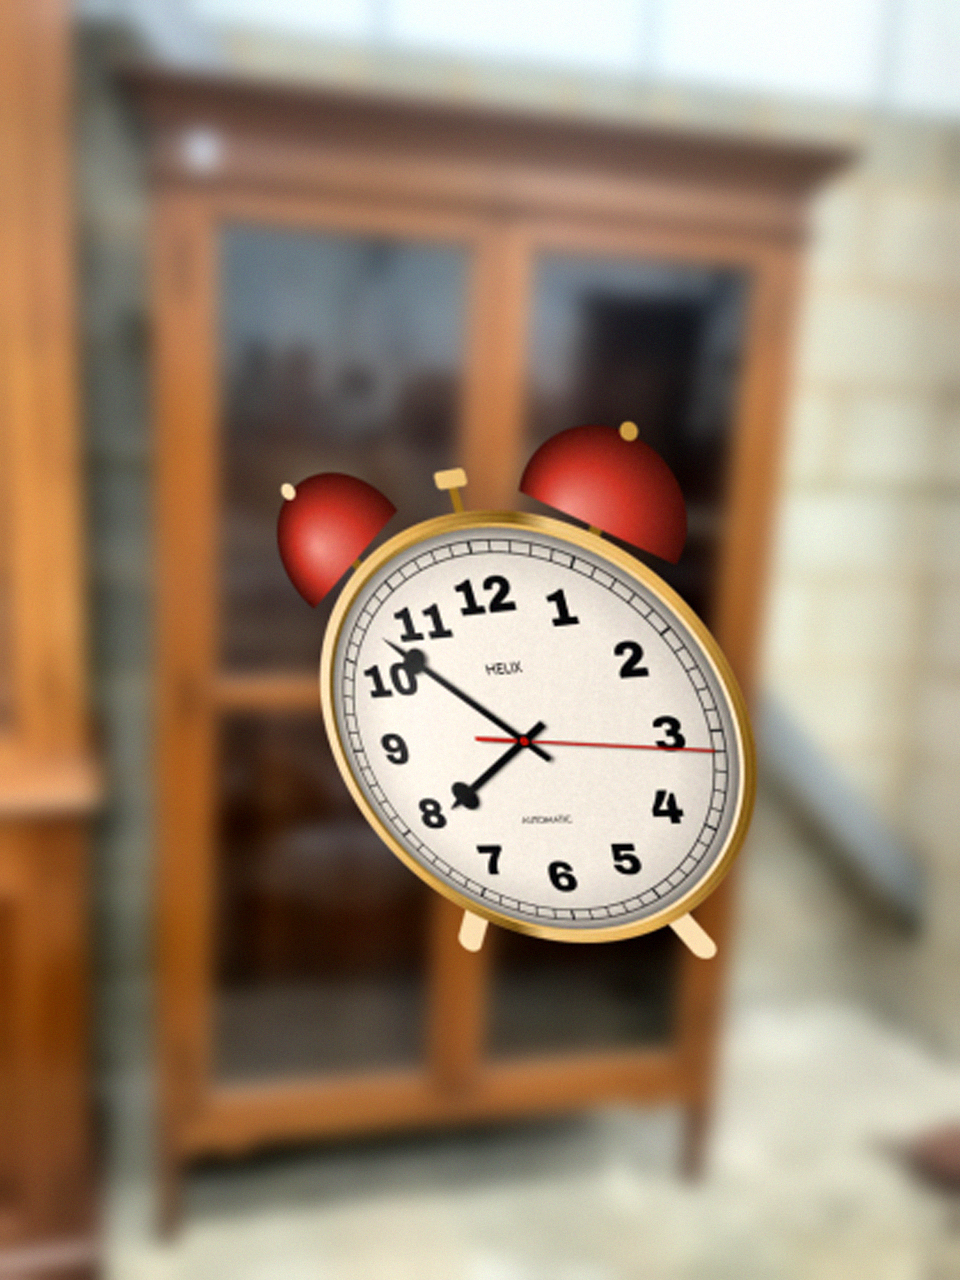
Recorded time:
7 h 52 min 16 s
